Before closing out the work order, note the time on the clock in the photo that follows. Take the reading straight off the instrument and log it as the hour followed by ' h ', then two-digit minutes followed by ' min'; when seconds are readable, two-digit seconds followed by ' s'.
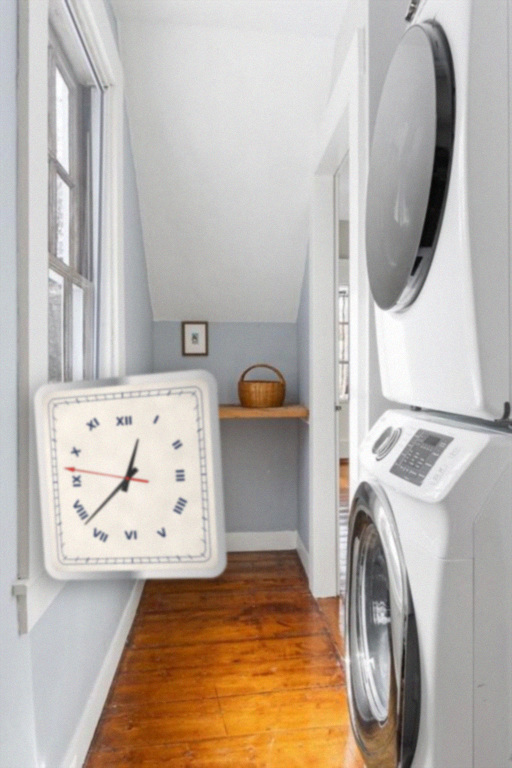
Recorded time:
12 h 37 min 47 s
